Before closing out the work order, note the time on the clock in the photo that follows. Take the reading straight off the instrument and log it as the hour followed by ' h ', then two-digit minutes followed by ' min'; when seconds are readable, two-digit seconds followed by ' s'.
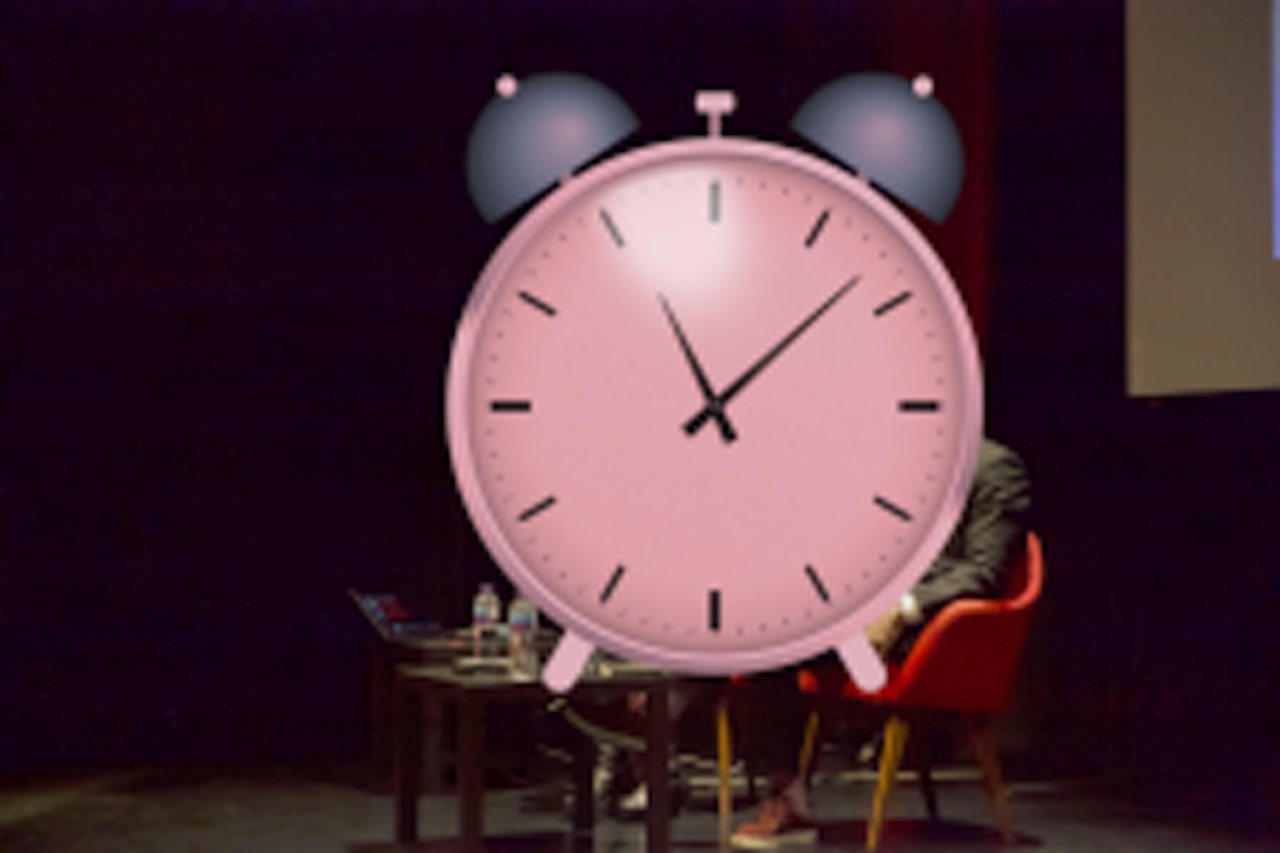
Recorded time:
11 h 08 min
